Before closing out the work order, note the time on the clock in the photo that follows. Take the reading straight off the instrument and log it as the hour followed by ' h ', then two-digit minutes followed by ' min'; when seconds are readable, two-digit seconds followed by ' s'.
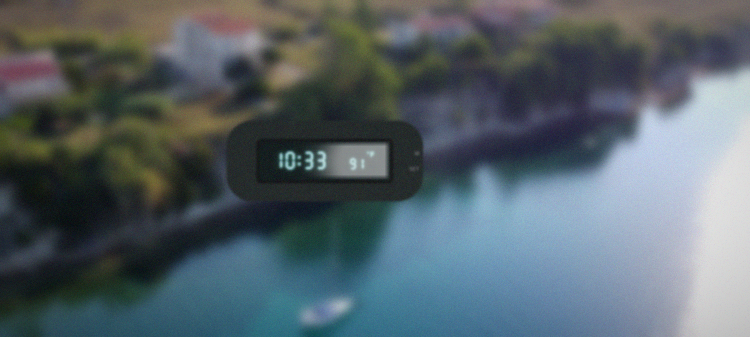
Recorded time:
10 h 33 min
